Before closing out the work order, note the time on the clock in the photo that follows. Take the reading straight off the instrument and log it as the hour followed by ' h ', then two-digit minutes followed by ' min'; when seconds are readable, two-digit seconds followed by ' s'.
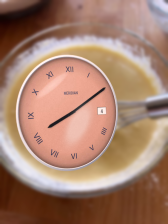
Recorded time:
8 h 10 min
